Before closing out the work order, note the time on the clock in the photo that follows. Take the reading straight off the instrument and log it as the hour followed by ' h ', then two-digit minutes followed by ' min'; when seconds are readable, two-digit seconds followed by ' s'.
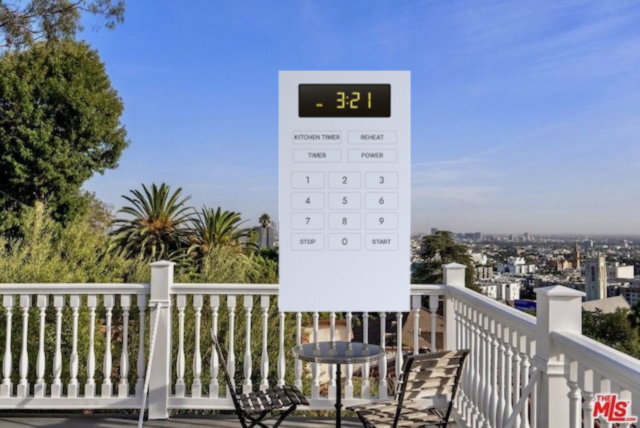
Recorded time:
3 h 21 min
